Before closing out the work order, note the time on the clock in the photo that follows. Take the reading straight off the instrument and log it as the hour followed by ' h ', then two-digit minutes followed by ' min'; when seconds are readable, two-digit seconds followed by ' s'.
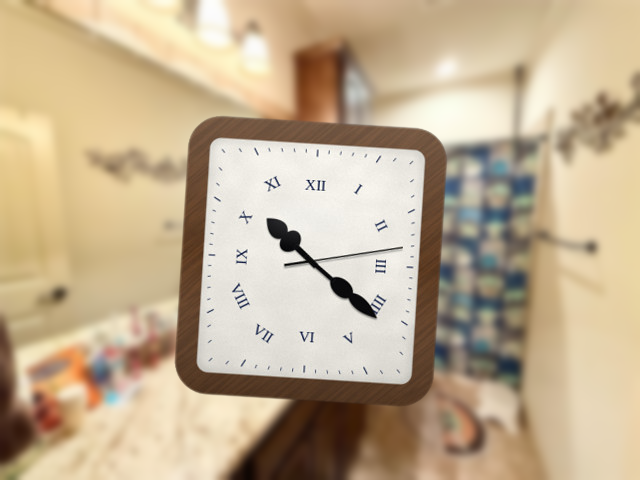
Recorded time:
10 h 21 min 13 s
